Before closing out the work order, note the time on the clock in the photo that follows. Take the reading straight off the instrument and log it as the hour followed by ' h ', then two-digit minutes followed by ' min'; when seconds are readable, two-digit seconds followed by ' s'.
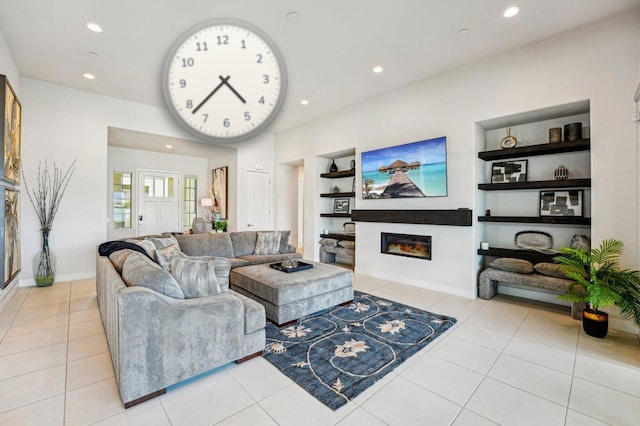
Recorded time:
4 h 38 min
